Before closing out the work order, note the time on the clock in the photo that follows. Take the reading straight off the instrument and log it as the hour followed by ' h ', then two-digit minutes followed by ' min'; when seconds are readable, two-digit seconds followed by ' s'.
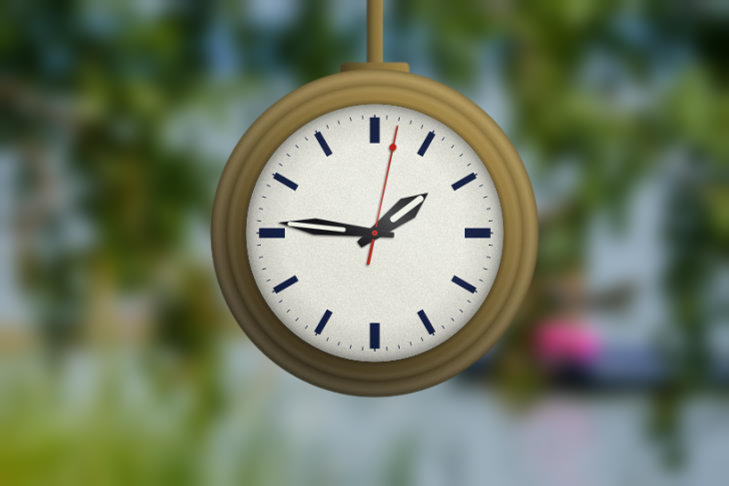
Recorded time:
1 h 46 min 02 s
